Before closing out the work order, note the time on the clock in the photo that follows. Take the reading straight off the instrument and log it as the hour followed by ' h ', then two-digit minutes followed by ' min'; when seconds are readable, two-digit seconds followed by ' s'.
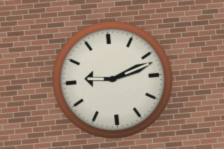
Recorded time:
9 h 12 min
